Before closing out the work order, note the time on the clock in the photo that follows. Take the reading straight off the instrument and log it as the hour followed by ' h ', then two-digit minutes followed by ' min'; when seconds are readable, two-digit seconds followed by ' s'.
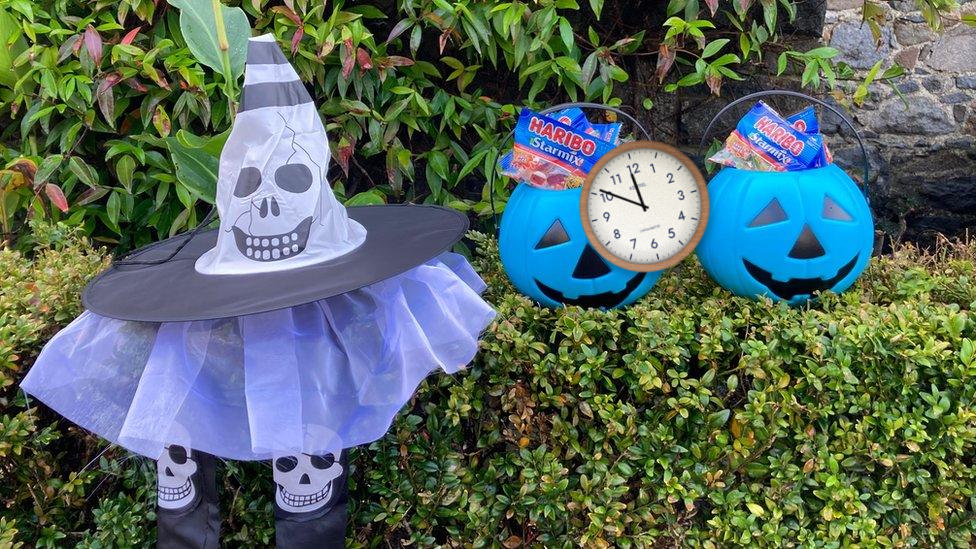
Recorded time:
11 h 51 min
